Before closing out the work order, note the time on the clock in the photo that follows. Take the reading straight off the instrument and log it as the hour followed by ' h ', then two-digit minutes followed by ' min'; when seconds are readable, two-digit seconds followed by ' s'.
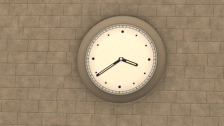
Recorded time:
3 h 39 min
